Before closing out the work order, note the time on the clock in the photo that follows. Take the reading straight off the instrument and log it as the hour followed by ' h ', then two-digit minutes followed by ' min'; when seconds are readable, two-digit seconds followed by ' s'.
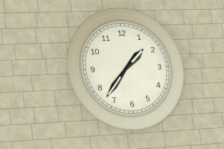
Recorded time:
1 h 37 min
